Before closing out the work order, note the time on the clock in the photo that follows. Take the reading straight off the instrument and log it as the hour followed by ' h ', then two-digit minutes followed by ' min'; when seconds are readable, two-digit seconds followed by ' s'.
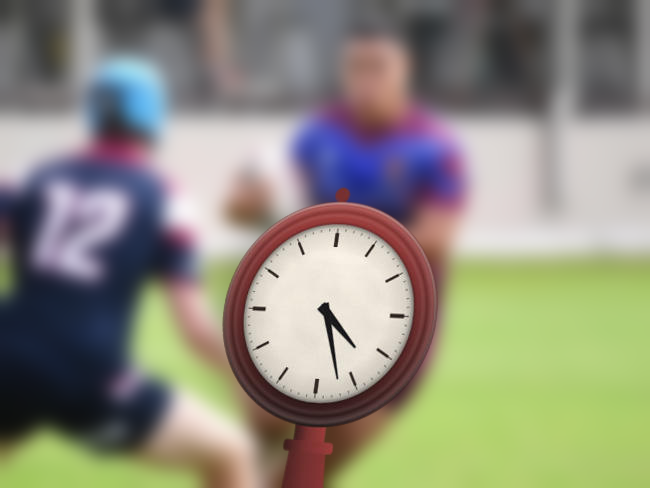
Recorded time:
4 h 27 min
